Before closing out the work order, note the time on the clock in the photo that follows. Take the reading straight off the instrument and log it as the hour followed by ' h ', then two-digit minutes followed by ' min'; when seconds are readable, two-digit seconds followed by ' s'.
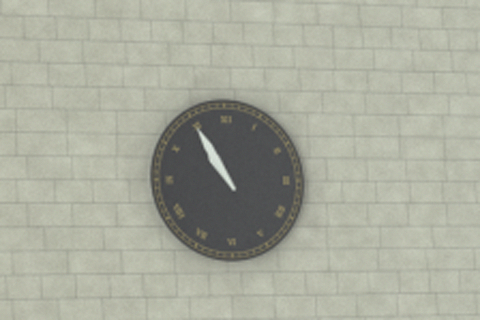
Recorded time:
10 h 55 min
